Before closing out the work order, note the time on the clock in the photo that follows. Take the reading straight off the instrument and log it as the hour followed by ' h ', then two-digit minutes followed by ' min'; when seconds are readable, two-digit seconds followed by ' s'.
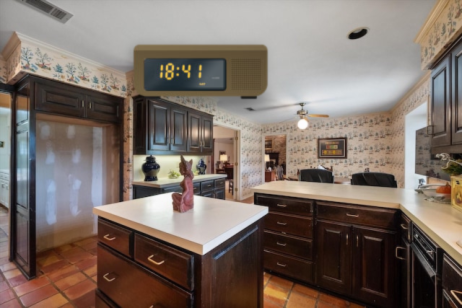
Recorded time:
18 h 41 min
